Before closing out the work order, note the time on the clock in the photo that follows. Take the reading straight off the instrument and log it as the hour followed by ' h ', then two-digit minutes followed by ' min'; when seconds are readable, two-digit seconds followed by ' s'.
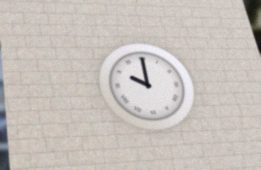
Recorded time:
10 h 00 min
